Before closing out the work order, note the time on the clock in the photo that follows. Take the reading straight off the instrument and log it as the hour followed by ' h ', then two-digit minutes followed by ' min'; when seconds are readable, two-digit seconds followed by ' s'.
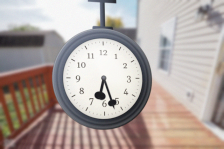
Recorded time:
6 h 27 min
